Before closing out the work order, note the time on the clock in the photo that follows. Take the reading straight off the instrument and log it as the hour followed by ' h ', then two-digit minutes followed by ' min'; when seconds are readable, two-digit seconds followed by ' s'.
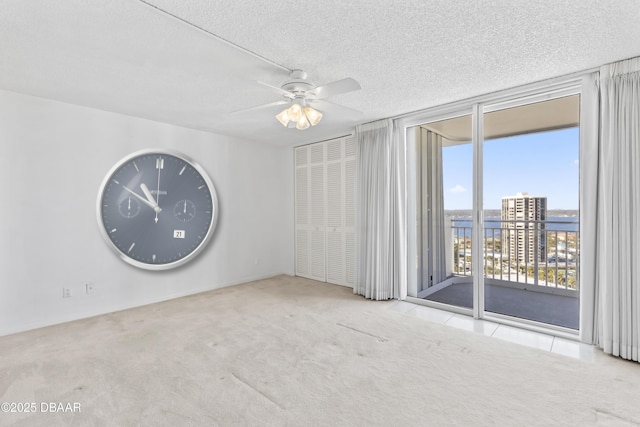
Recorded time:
10 h 50 min
